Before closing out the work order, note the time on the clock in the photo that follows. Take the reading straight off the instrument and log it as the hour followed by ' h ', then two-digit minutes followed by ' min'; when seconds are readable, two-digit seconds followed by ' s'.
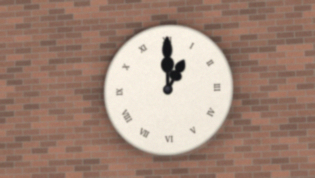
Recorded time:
1 h 00 min
